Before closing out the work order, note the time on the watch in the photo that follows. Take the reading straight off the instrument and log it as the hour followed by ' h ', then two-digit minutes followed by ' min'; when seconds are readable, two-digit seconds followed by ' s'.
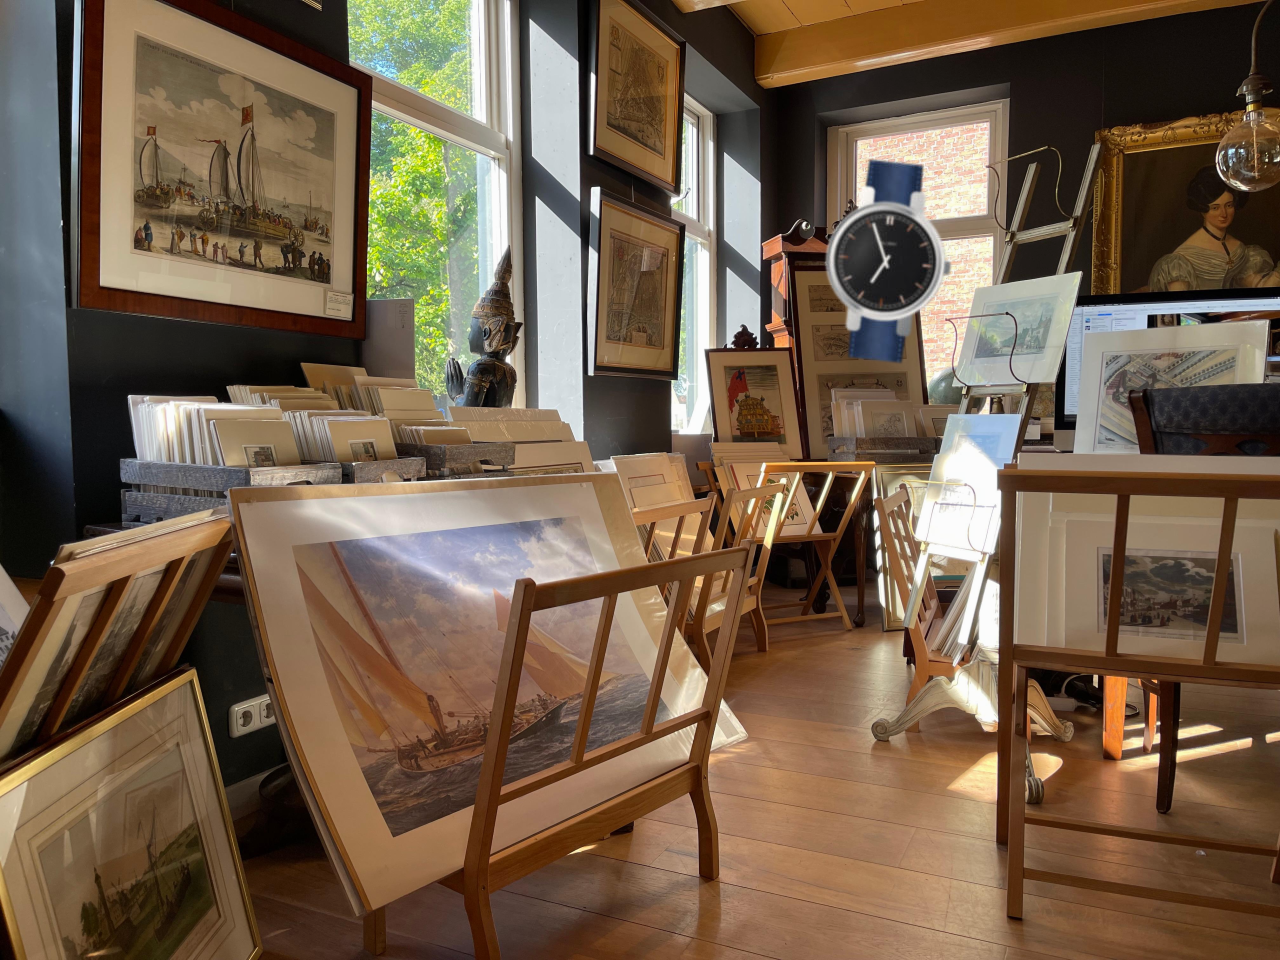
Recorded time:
6 h 56 min
